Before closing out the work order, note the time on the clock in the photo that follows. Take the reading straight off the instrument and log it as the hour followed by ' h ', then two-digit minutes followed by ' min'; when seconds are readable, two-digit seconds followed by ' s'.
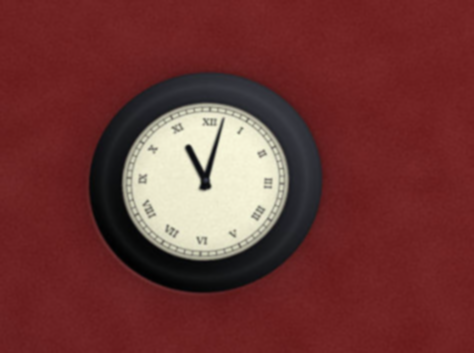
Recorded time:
11 h 02 min
